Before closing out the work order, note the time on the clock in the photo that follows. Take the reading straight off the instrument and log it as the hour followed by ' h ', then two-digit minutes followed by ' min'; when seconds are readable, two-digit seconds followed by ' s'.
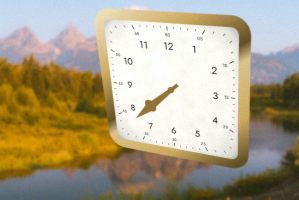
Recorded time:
7 h 38 min
